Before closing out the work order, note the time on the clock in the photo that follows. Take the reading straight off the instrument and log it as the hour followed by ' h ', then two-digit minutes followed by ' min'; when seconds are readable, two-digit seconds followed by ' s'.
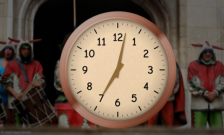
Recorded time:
7 h 02 min
